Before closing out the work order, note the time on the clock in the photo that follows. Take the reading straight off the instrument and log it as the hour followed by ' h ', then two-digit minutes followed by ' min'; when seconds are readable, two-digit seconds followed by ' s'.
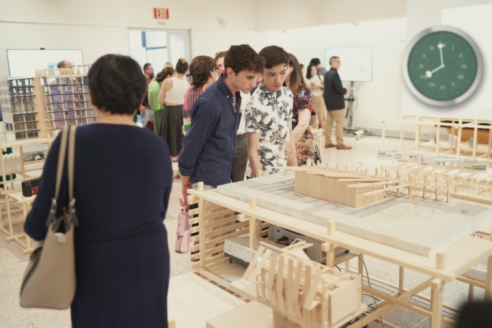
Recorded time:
7 h 59 min
